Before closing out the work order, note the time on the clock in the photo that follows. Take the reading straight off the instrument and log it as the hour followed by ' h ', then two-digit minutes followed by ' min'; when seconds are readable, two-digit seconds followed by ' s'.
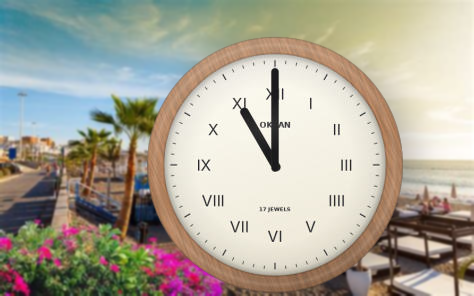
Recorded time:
11 h 00 min
